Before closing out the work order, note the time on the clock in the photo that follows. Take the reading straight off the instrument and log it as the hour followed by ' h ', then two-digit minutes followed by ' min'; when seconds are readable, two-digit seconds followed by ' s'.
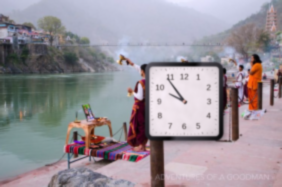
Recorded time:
9 h 54 min
